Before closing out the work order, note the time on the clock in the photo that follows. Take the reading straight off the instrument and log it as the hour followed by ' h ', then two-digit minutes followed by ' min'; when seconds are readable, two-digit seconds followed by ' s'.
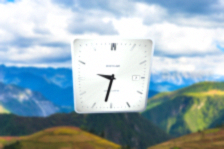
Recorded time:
9 h 32 min
